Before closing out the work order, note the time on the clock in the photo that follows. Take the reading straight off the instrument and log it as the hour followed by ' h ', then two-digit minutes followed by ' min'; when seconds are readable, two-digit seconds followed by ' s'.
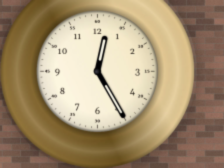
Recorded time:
12 h 25 min
